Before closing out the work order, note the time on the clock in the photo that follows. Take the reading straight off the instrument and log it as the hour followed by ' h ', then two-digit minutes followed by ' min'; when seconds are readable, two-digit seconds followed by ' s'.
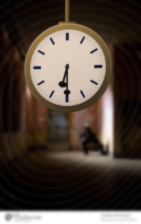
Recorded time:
6 h 30 min
